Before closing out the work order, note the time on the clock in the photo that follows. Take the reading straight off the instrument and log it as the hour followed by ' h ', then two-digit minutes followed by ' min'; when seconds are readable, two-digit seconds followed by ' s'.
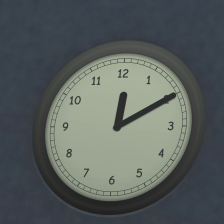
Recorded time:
12 h 10 min
